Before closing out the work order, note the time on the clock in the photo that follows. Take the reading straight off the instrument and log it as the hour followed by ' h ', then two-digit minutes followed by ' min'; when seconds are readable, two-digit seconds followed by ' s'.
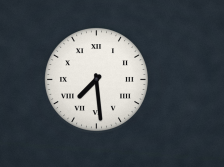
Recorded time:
7 h 29 min
